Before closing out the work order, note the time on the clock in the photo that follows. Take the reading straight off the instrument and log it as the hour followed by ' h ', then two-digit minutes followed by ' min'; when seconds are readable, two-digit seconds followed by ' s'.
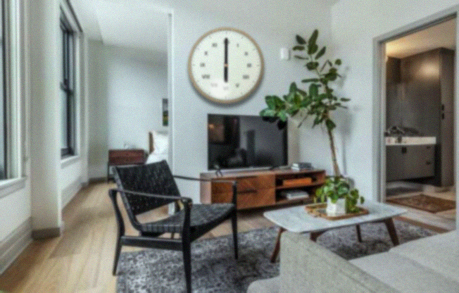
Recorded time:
6 h 00 min
